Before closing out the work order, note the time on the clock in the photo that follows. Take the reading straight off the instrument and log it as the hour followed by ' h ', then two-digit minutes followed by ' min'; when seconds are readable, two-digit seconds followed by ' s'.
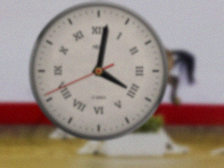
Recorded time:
4 h 01 min 41 s
